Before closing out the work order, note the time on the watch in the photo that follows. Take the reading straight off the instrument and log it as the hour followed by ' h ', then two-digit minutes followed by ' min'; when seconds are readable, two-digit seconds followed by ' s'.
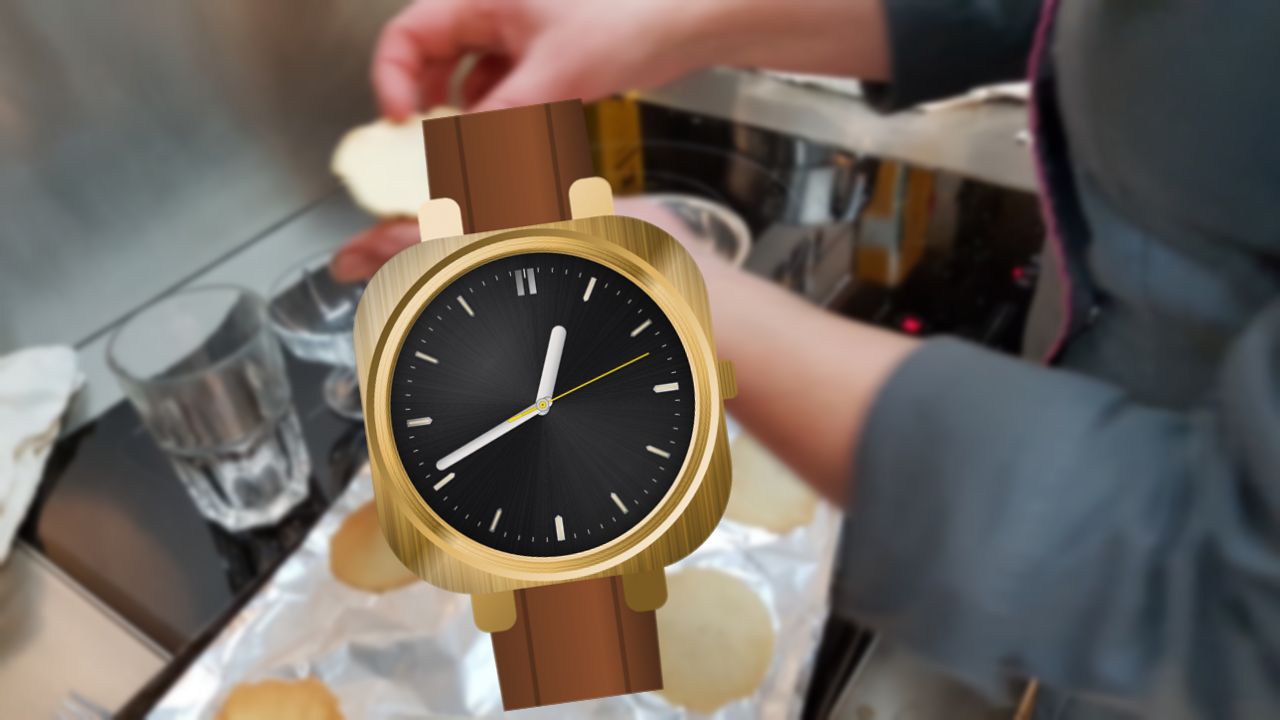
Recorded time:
12 h 41 min 12 s
